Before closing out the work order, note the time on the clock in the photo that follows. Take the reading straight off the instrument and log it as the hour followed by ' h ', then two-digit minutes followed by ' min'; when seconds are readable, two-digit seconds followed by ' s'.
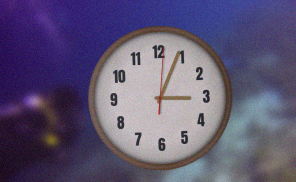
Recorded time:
3 h 04 min 01 s
